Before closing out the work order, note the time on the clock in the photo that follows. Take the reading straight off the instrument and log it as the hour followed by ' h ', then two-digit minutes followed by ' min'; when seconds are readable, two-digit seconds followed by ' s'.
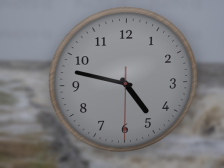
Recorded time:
4 h 47 min 30 s
